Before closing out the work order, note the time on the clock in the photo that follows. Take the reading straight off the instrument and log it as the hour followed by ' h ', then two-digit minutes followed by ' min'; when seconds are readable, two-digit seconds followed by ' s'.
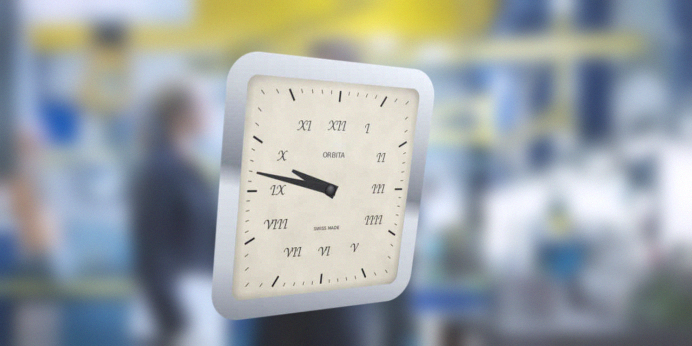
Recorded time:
9 h 47 min
